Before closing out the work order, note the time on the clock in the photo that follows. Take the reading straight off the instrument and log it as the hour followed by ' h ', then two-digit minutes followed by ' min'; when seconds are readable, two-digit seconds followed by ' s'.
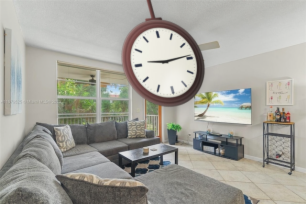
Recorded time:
9 h 14 min
